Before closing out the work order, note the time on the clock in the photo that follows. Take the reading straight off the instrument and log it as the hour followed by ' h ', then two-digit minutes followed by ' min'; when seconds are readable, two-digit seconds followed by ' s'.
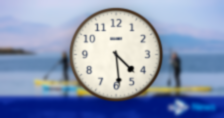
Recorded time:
4 h 29 min
